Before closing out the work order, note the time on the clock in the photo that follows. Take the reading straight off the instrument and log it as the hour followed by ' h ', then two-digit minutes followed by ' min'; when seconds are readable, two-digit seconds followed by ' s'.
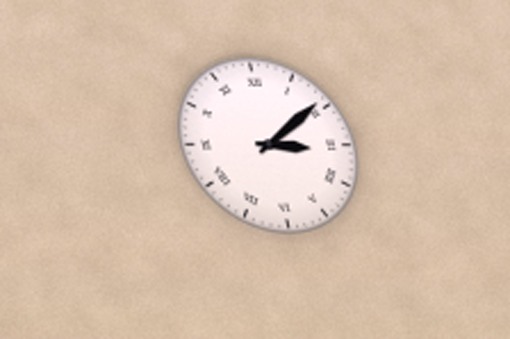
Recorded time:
3 h 09 min
